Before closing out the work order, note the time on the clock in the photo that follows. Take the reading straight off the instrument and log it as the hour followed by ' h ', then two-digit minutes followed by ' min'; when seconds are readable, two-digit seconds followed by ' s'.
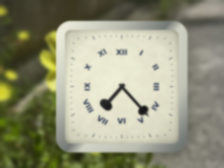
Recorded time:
7 h 23 min
